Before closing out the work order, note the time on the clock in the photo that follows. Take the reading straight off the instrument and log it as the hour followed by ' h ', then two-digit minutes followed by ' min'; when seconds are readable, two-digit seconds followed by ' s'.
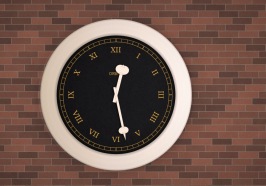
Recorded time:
12 h 28 min
